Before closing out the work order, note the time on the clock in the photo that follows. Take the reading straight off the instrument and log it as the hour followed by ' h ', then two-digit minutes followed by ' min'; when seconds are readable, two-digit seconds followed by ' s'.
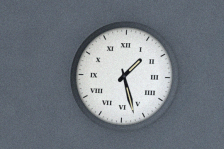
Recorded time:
1 h 27 min
